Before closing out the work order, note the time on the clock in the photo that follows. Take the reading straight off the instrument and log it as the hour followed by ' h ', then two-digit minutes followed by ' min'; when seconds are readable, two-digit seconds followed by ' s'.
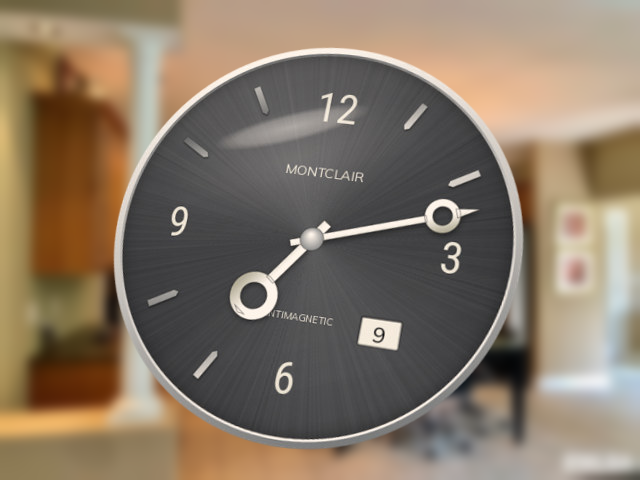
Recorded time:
7 h 12 min
